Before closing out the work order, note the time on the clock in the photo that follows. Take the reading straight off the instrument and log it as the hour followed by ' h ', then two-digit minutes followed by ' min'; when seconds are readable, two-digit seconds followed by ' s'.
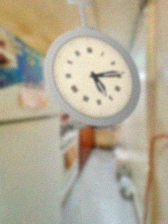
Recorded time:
5 h 14 min
